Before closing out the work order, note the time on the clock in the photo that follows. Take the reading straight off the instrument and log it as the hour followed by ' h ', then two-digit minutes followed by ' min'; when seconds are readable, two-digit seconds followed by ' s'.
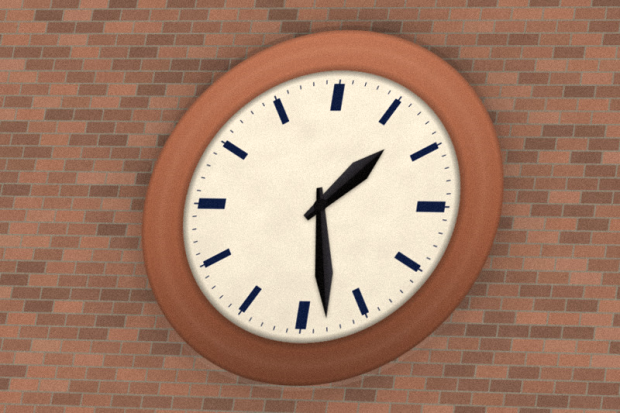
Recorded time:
1 h 28 min
